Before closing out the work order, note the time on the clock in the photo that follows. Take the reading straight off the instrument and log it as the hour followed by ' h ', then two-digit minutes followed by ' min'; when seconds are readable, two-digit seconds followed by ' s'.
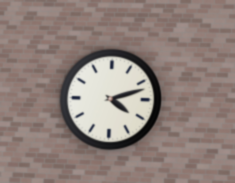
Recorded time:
4 h 12 min
